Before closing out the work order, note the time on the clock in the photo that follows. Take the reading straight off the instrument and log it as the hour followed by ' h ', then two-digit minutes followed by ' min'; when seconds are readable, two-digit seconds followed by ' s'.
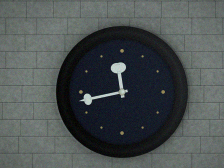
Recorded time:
11 h 43 min
